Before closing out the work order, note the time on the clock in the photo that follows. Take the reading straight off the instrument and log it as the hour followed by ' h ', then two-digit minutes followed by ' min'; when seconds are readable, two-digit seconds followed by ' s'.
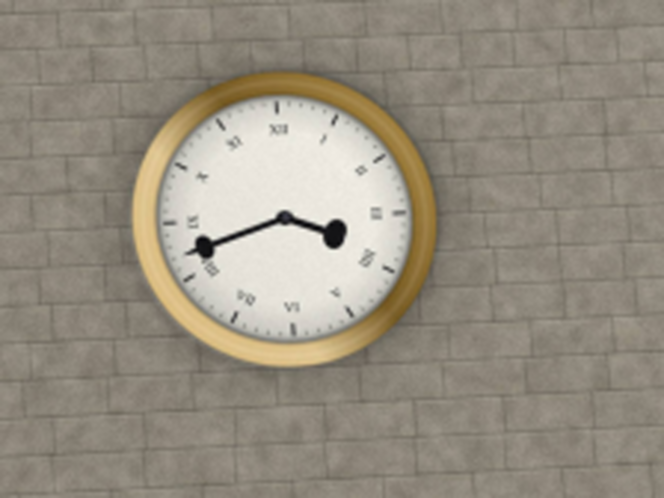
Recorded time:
3 h 42 min
